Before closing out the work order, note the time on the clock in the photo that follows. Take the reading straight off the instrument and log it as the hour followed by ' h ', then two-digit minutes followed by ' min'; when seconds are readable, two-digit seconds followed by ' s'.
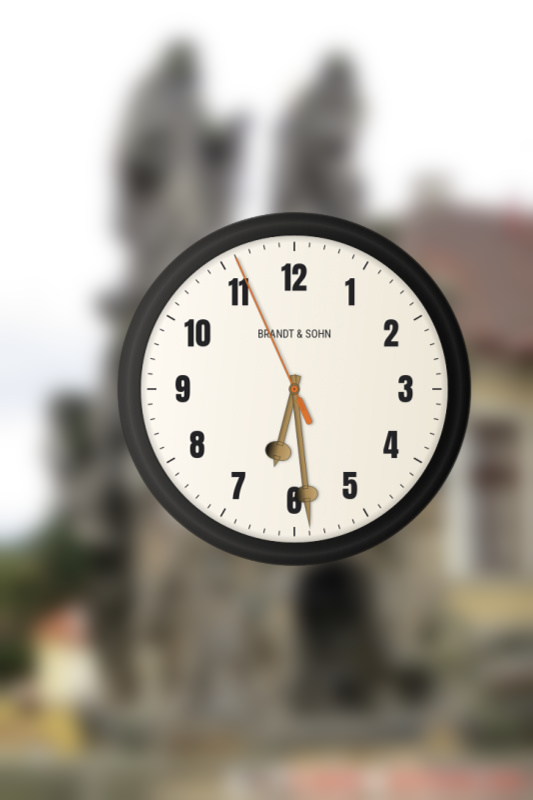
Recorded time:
6 h 28 min 56 s
